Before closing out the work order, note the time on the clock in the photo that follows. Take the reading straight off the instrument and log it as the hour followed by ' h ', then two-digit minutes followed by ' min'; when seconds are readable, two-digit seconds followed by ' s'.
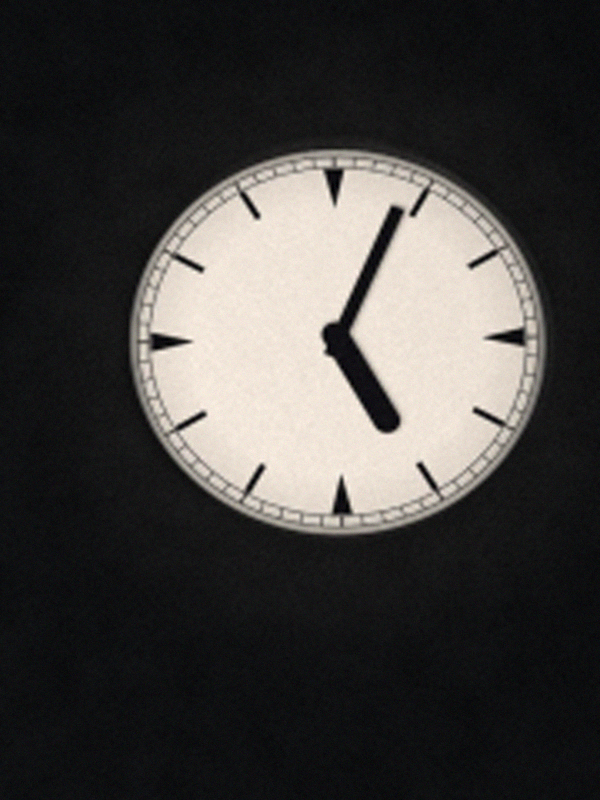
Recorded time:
5 h 04 min
